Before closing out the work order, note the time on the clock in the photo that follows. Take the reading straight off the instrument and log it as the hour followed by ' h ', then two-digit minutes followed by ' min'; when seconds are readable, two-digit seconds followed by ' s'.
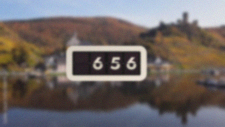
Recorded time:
6 h 56 min
